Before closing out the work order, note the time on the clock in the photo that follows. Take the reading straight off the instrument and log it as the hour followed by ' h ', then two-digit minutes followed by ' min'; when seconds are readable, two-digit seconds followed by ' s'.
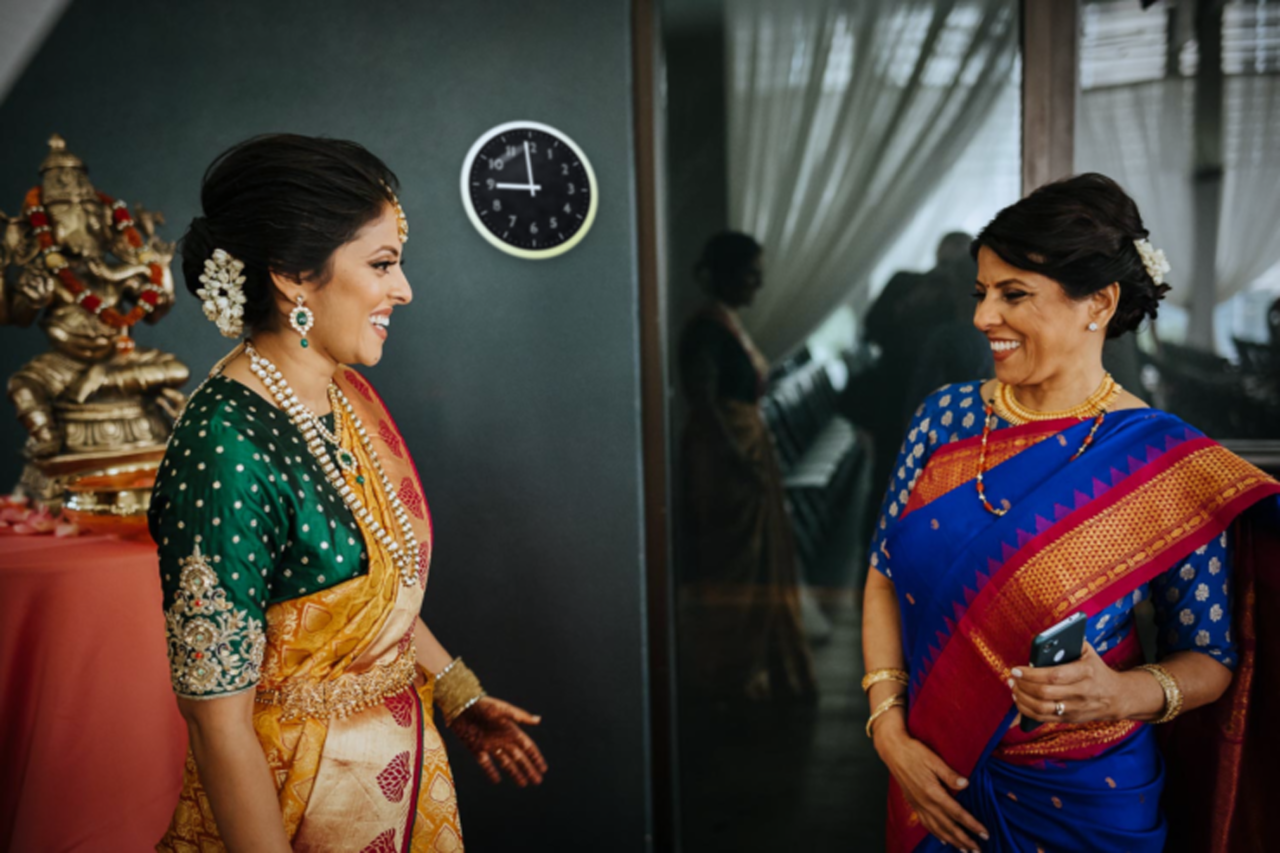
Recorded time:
8 h 59 min
